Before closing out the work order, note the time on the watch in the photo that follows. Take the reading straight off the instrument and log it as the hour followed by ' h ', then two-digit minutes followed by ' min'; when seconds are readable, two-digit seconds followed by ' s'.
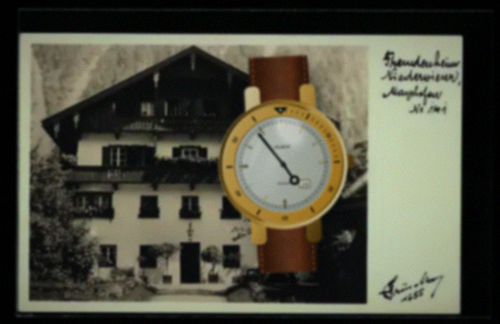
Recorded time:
4 h 54 min
